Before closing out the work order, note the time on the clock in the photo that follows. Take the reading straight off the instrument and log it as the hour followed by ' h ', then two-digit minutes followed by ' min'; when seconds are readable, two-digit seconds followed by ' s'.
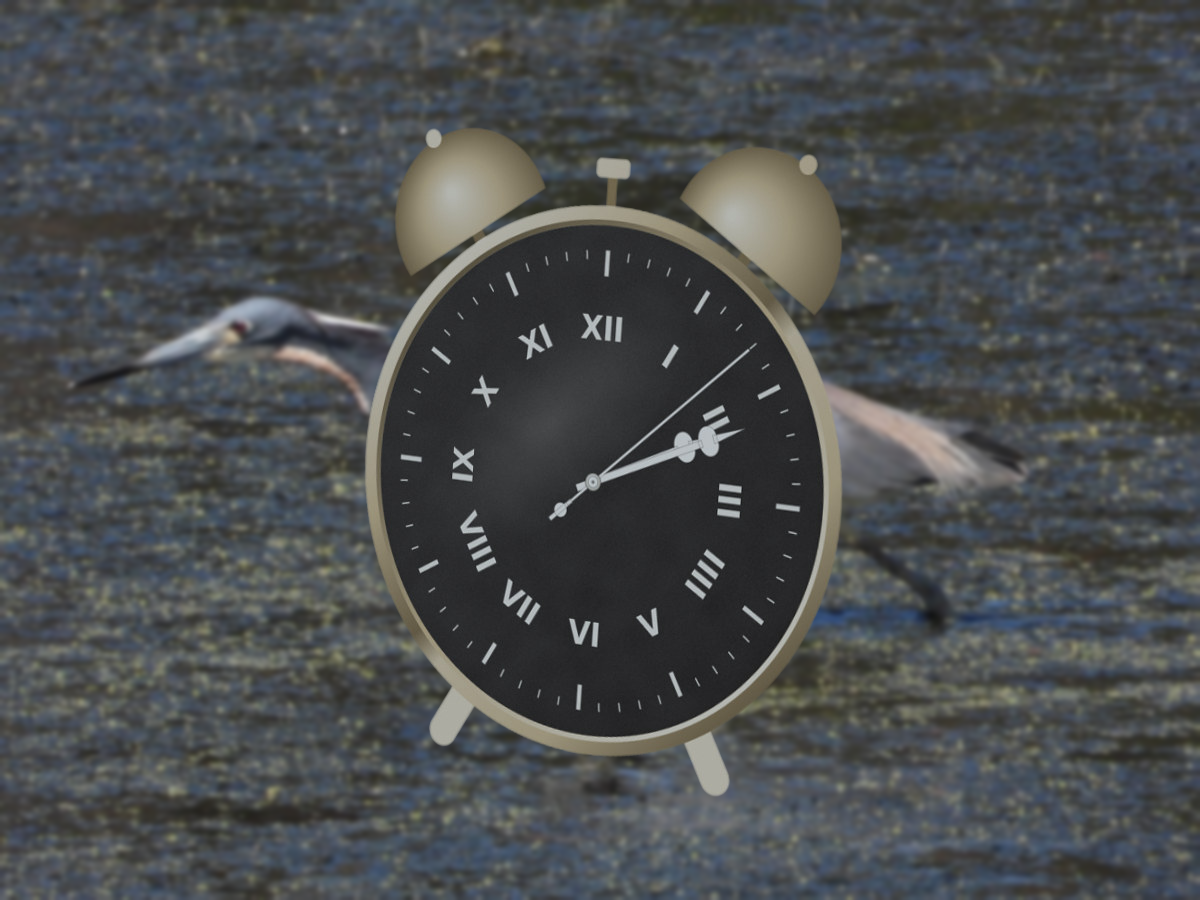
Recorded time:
2 h 11 min 08 s
